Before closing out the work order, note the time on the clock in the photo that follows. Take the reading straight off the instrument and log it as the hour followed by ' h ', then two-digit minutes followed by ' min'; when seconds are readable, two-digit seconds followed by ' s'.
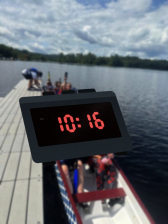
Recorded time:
10 h 16 min
